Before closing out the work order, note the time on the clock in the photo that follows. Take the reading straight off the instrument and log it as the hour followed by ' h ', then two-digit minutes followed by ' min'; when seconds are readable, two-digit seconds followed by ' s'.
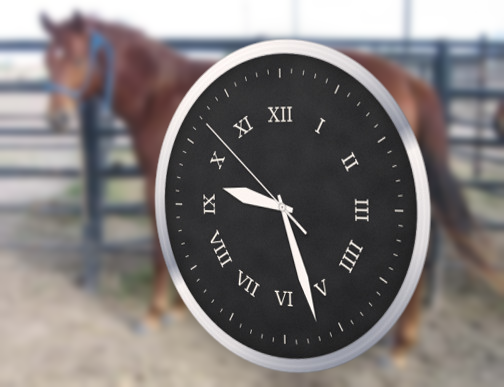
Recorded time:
9 h 26 min 52 s
